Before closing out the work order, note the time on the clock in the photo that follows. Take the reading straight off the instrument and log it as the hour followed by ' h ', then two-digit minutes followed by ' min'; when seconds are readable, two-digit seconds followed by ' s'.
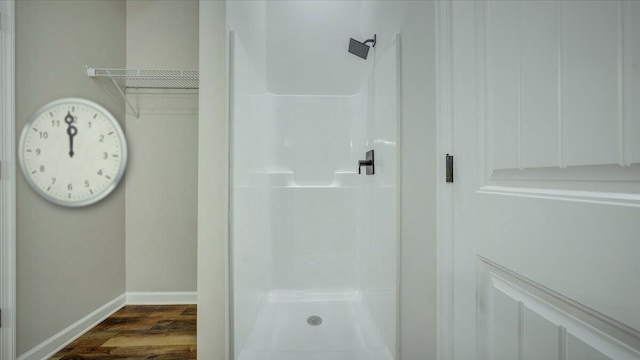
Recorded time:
11 h 59 min
